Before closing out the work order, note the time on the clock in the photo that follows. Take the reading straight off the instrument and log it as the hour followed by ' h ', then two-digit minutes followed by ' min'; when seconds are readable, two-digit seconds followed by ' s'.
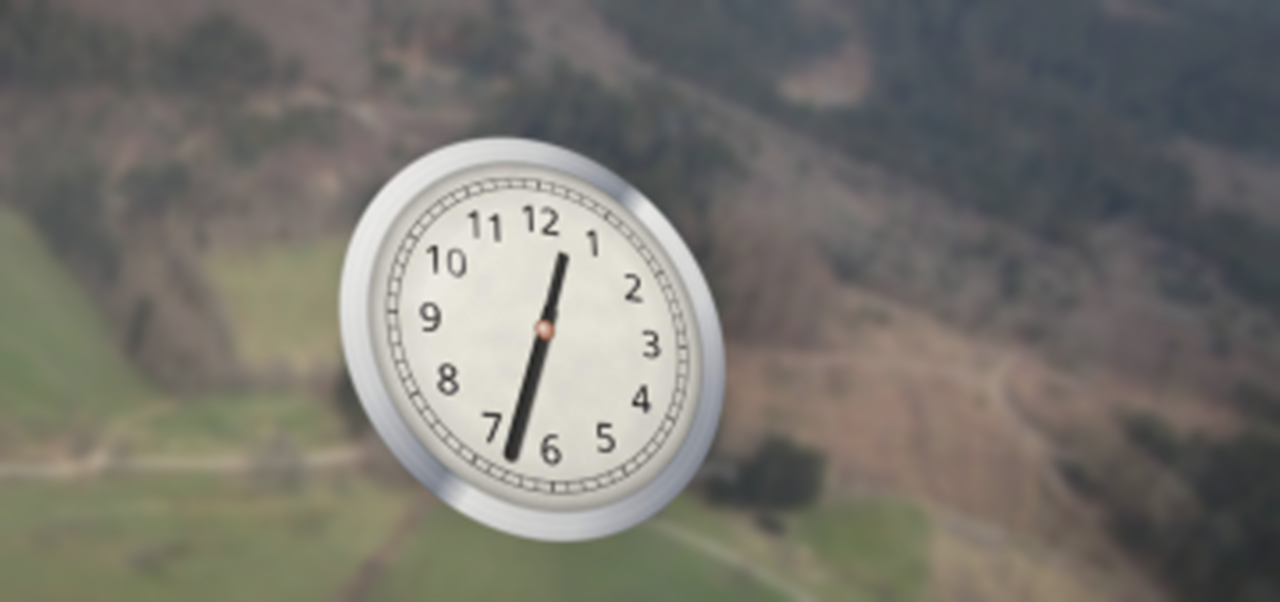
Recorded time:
12 h 33 min
